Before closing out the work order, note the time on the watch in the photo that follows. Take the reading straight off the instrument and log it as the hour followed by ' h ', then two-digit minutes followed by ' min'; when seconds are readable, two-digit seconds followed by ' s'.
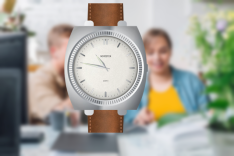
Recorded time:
10 h 47 min
